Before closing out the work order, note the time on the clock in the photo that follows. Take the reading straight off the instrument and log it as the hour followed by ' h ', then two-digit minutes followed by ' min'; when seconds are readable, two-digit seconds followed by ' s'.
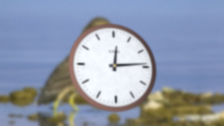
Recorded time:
12 h 14 min
